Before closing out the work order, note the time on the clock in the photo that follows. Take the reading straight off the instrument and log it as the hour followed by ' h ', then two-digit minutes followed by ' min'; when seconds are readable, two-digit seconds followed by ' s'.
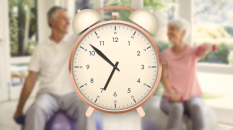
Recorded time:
6 h 52 min
